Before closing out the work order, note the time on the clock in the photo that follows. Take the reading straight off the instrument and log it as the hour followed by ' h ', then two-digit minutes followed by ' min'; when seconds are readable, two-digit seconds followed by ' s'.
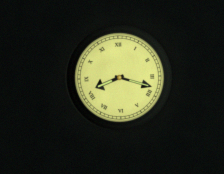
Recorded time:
8 h 18 min
